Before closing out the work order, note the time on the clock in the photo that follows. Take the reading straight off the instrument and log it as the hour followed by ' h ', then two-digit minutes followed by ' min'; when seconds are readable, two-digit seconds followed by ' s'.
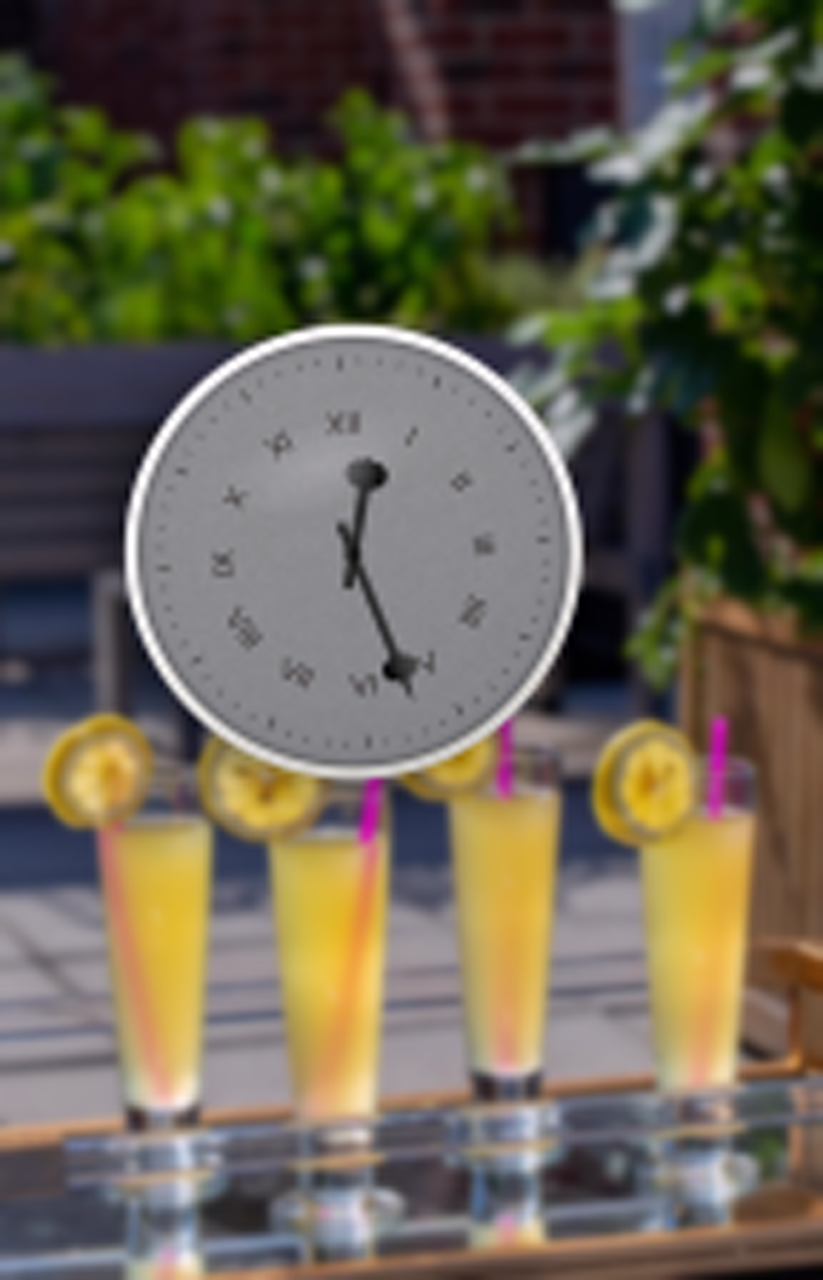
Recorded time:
12 h 27 min
